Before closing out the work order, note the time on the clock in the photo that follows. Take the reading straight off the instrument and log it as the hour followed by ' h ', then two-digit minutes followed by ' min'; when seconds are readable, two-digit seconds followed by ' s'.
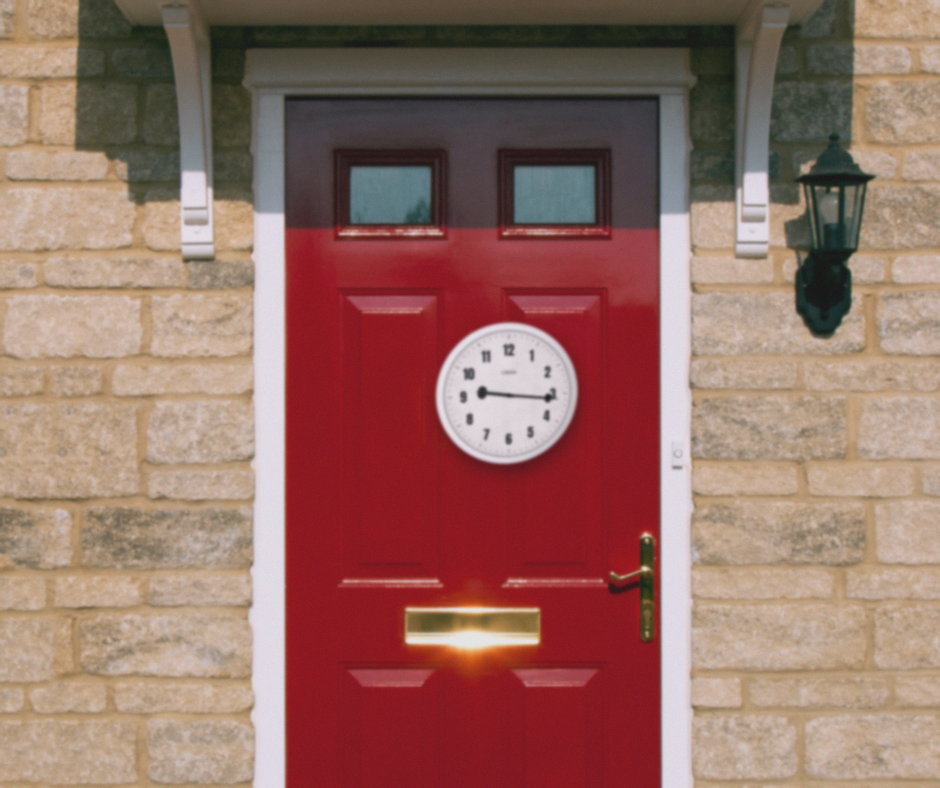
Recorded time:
9 h 16 min
